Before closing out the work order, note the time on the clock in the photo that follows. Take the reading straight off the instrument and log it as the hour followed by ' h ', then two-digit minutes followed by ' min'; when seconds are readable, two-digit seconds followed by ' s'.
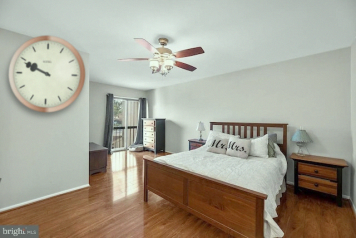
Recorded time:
9 h 49 min
